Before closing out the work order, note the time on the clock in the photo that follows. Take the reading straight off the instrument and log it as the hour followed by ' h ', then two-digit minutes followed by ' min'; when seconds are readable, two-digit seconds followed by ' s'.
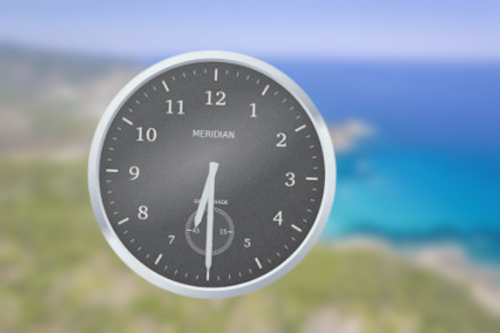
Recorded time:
6 h 30 min
